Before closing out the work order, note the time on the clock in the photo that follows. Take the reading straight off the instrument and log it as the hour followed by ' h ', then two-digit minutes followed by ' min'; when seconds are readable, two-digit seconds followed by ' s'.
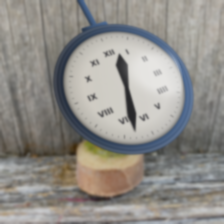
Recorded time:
12 h 33 min
